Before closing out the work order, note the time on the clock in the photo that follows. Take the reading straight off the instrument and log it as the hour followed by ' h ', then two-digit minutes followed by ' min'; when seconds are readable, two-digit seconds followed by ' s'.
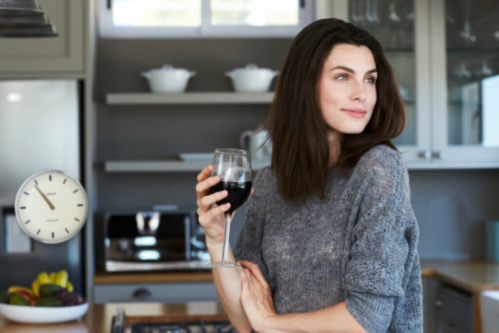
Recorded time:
10 h 54 min
